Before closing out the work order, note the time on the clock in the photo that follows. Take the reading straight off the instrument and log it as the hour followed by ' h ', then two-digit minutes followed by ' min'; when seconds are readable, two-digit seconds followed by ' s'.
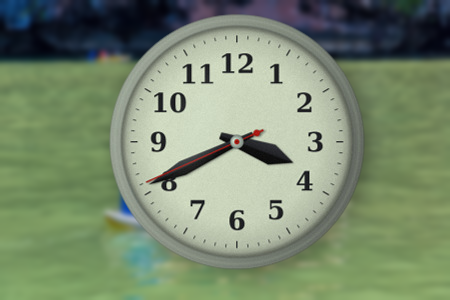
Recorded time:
3 h 40 min 41 s
